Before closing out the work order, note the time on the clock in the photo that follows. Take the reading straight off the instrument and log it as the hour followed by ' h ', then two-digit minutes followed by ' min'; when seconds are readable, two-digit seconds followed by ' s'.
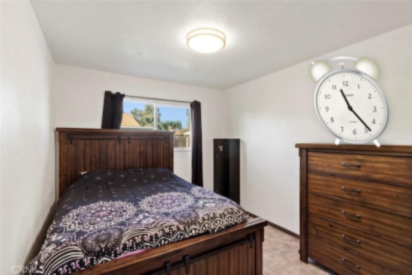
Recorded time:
11 h 24 min
